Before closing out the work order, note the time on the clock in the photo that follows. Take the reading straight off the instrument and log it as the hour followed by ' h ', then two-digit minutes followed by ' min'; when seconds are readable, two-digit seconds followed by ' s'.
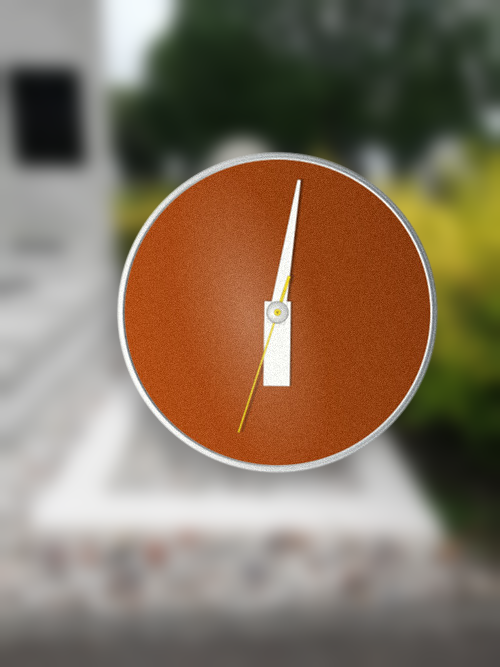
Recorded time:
6 h 01 min 33 s
